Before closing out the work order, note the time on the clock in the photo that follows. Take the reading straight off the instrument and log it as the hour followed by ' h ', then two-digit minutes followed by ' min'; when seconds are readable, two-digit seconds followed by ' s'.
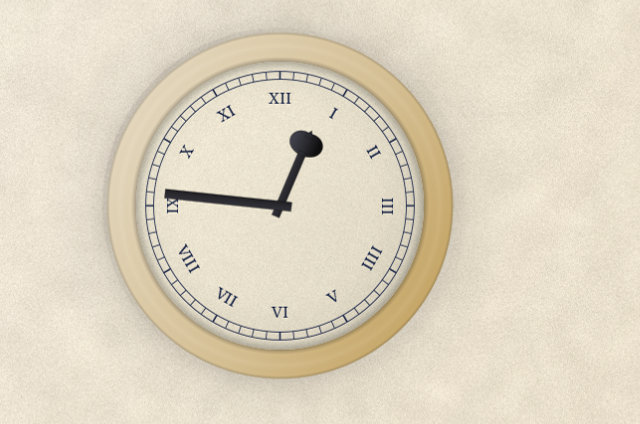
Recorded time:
12 h 46 min
